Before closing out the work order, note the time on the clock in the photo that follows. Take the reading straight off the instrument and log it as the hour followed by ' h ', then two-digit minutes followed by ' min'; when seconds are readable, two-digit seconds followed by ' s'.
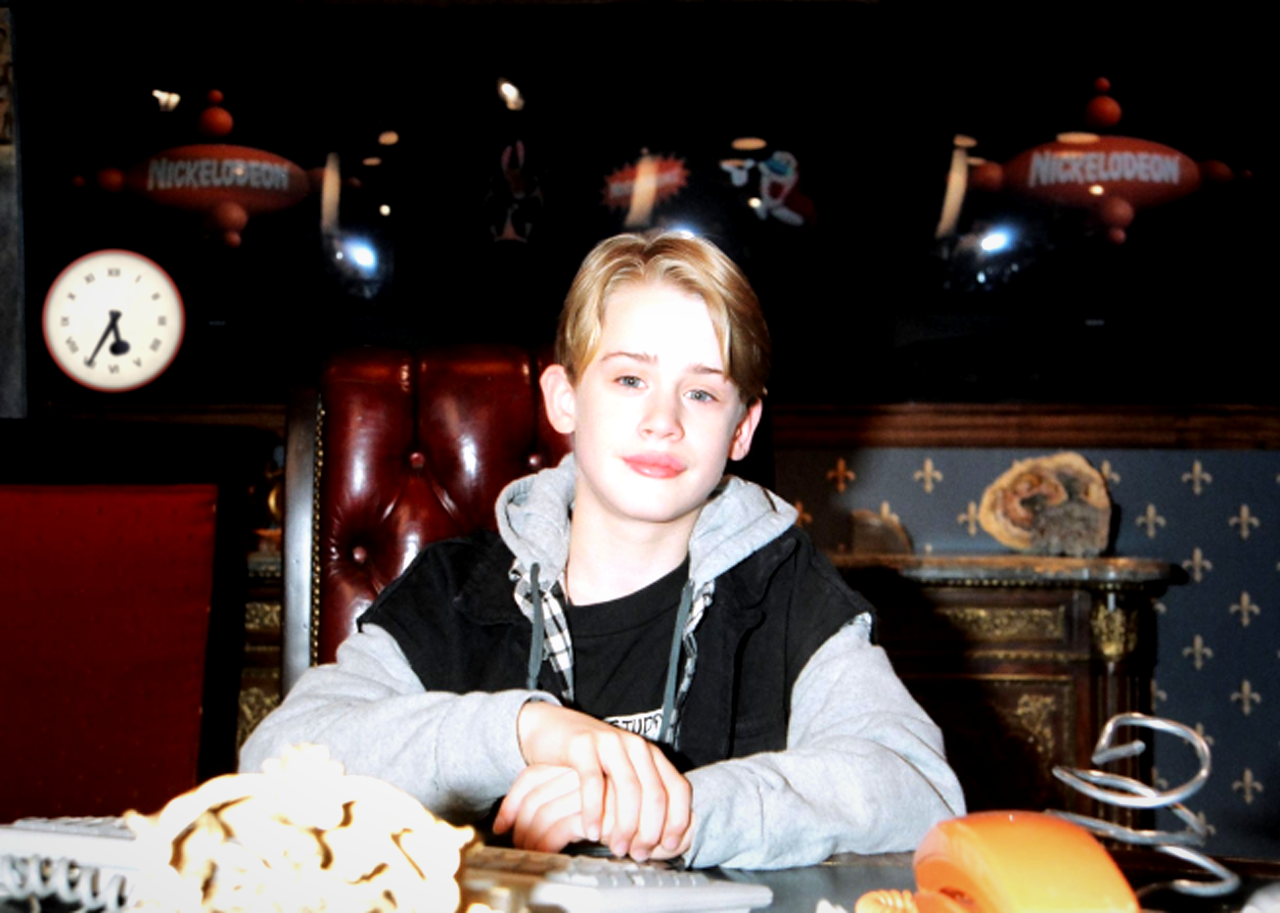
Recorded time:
5 h 35 min
